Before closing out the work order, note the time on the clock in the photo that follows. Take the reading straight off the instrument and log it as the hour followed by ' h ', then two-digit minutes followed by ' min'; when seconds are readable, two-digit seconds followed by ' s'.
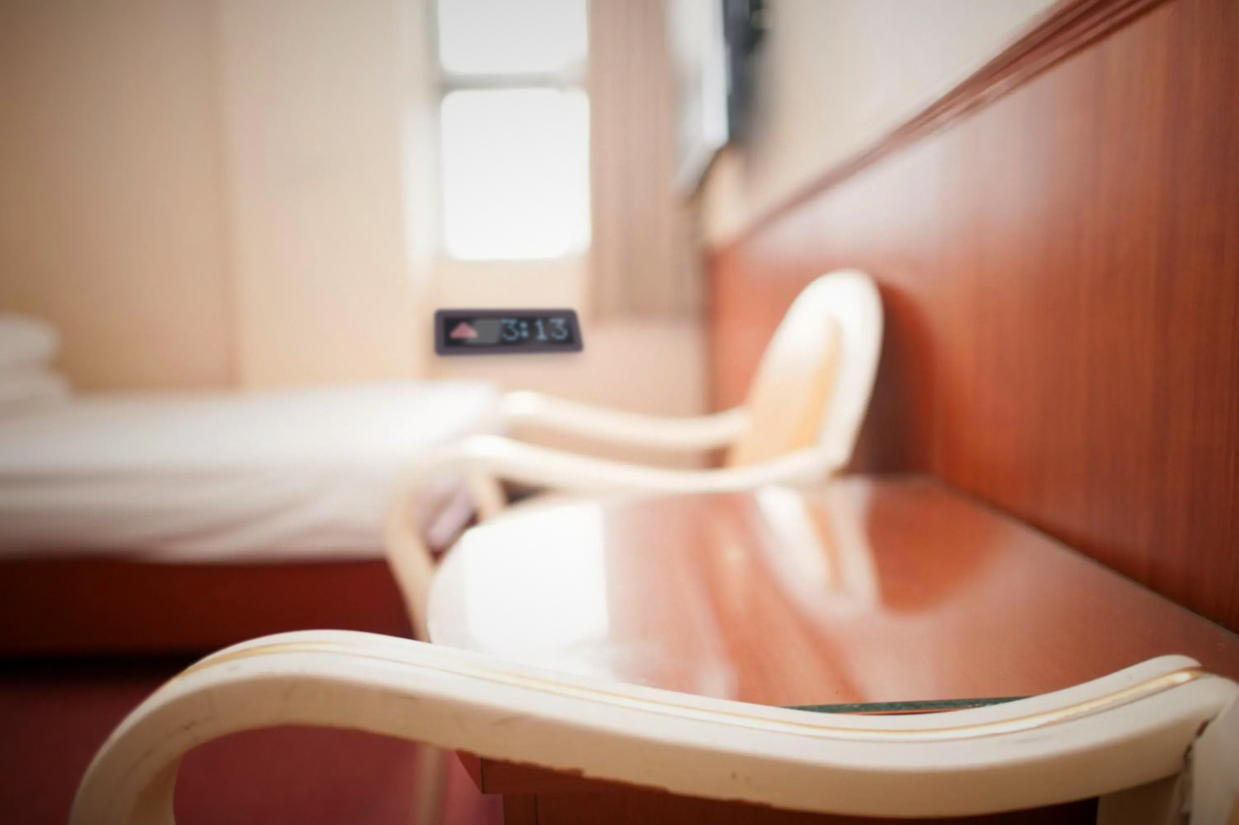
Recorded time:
3 h 13 min
